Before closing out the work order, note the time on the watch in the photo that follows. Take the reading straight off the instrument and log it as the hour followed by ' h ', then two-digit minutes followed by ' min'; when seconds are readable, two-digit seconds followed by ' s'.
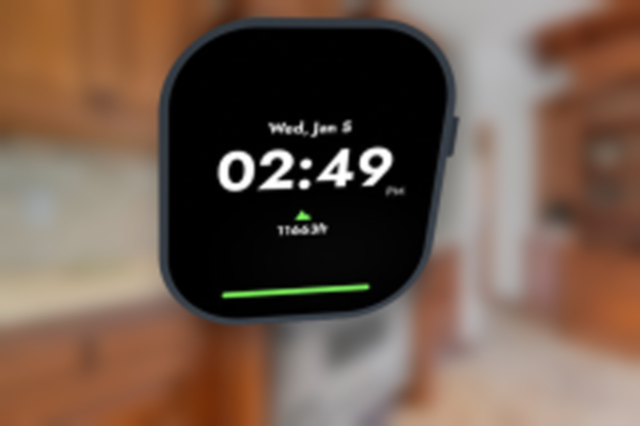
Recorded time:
2 h 49 min
